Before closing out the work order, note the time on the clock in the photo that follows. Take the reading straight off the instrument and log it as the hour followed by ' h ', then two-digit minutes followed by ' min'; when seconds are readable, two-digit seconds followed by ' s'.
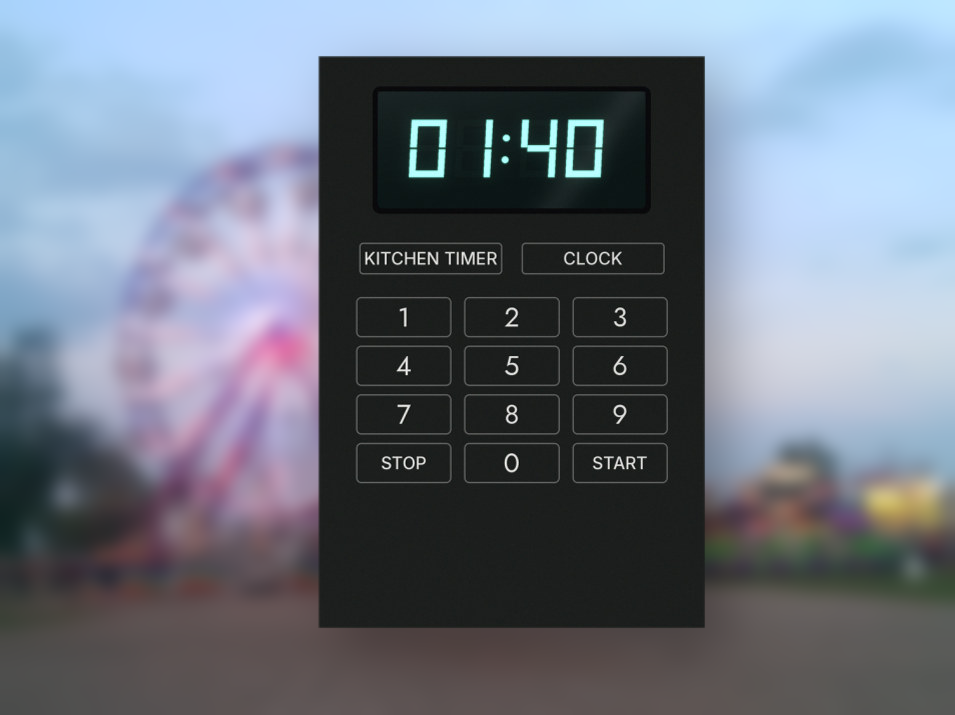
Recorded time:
1 h 40 min
